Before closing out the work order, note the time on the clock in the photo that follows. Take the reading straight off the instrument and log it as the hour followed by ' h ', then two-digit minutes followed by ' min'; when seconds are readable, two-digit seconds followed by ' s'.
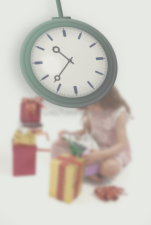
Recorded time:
10 h 37 min
